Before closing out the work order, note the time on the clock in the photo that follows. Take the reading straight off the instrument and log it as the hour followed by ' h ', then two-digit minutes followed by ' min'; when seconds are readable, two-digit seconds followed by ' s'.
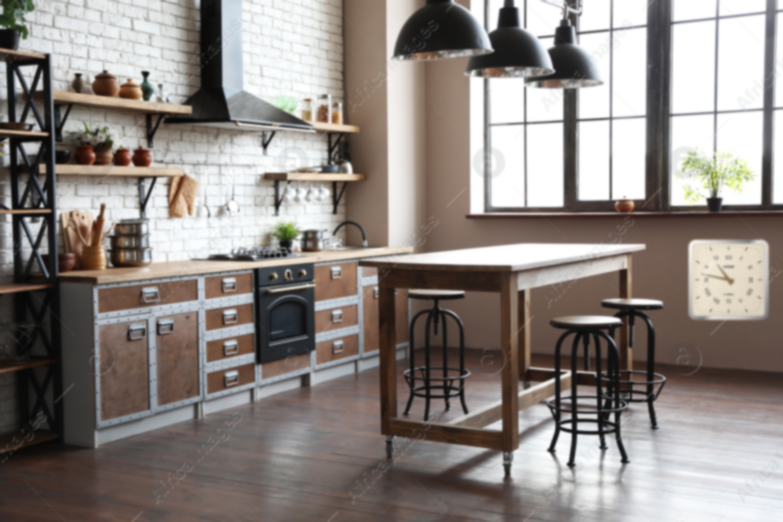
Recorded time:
10 h 47 min
